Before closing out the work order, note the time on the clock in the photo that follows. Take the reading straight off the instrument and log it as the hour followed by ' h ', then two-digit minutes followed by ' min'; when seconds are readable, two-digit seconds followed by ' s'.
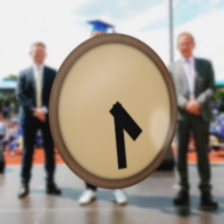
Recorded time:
4 h 29 min
